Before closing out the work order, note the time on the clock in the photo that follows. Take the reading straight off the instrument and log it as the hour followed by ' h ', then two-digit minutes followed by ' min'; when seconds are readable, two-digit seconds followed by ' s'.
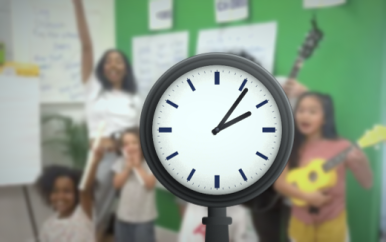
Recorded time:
2 h 06 min
